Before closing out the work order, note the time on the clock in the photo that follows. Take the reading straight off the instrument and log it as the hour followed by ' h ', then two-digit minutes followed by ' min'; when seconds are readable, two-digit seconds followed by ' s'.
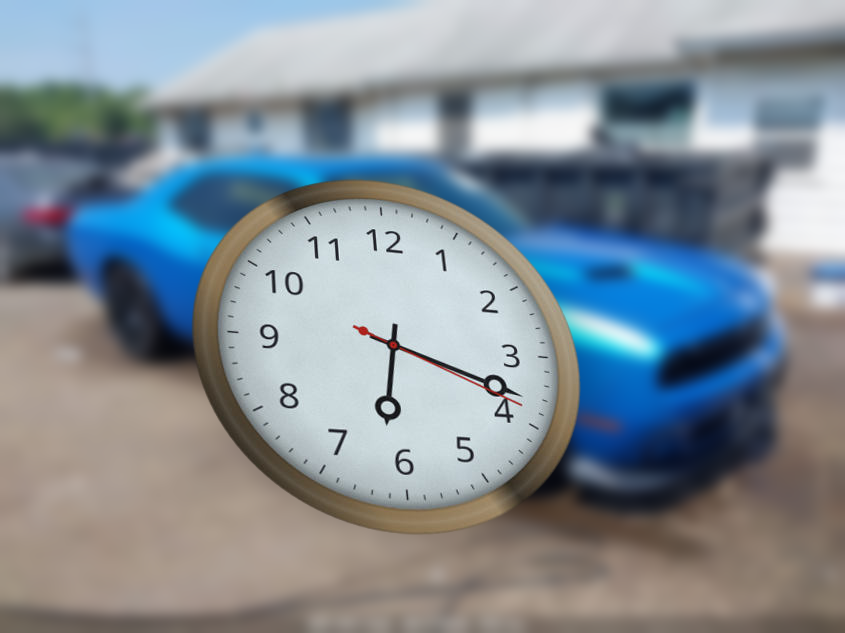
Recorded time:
6 h 18 min 19 s
